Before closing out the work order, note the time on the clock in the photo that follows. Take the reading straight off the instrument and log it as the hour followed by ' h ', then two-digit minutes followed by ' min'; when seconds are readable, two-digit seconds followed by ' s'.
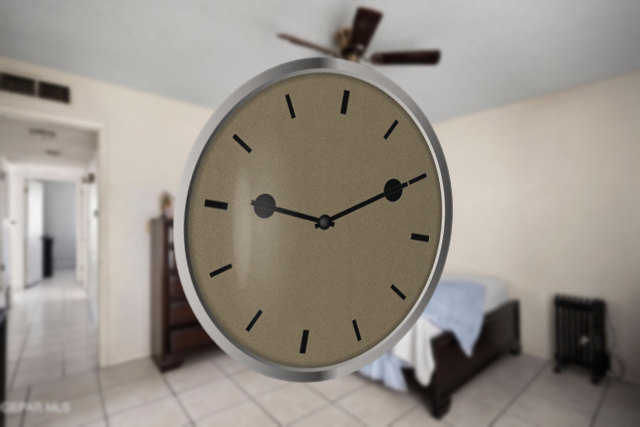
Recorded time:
9 h 10 min
